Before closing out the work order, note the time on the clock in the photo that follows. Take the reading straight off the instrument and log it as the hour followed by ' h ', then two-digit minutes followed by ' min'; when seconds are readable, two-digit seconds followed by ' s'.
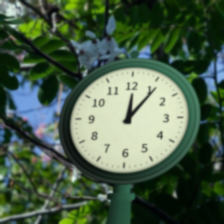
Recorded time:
12 h 06 min
